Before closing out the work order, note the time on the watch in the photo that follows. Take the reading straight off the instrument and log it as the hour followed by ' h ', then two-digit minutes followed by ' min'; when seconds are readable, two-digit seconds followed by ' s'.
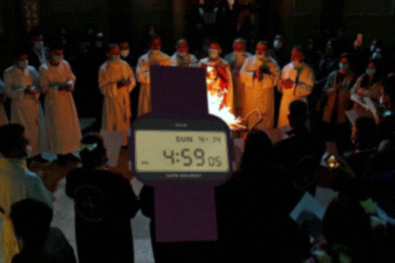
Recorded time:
4 h 59 min
